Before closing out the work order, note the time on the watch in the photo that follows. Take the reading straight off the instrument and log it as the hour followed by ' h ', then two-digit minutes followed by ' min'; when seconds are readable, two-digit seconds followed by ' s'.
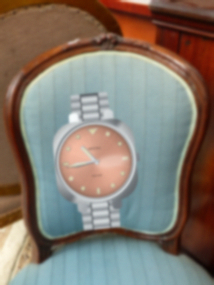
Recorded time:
10 h 44 min
